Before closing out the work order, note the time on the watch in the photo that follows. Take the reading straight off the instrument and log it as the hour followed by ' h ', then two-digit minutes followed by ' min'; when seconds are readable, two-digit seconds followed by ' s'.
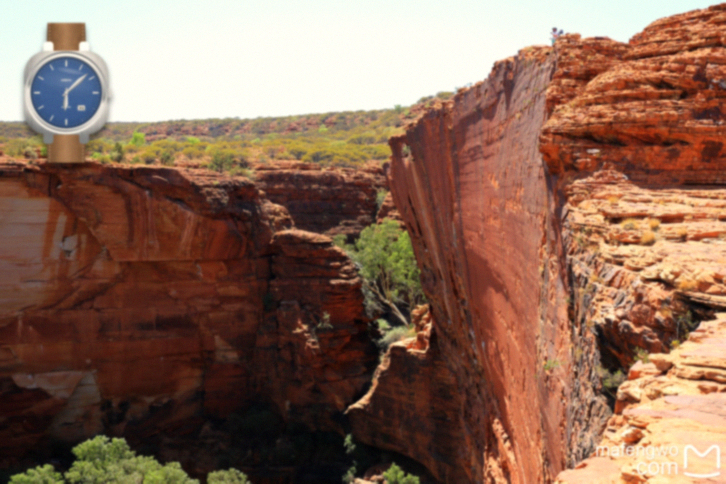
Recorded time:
6 h 08 min
